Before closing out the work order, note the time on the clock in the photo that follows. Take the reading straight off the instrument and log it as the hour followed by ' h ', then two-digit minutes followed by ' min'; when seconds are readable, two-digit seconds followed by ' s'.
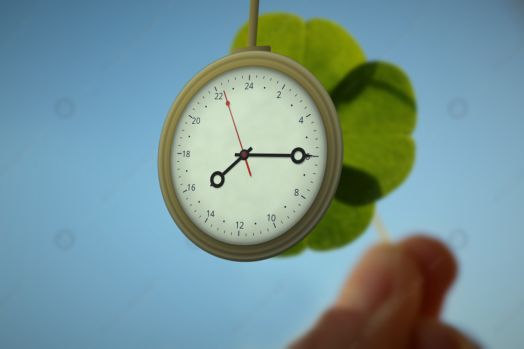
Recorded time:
15 h 14 min 56 s
